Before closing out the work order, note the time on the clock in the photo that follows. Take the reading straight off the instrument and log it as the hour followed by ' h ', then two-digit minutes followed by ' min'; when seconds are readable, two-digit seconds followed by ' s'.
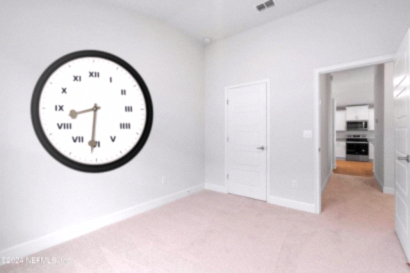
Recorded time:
8 h 31 min
